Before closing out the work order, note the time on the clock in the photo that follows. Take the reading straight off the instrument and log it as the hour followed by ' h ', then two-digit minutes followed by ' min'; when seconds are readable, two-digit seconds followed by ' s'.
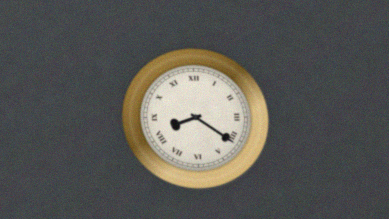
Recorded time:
8 h 21 min
